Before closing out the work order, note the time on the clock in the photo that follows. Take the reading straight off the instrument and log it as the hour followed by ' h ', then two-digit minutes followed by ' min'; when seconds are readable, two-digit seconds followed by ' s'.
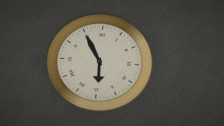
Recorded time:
5 h 55 min
